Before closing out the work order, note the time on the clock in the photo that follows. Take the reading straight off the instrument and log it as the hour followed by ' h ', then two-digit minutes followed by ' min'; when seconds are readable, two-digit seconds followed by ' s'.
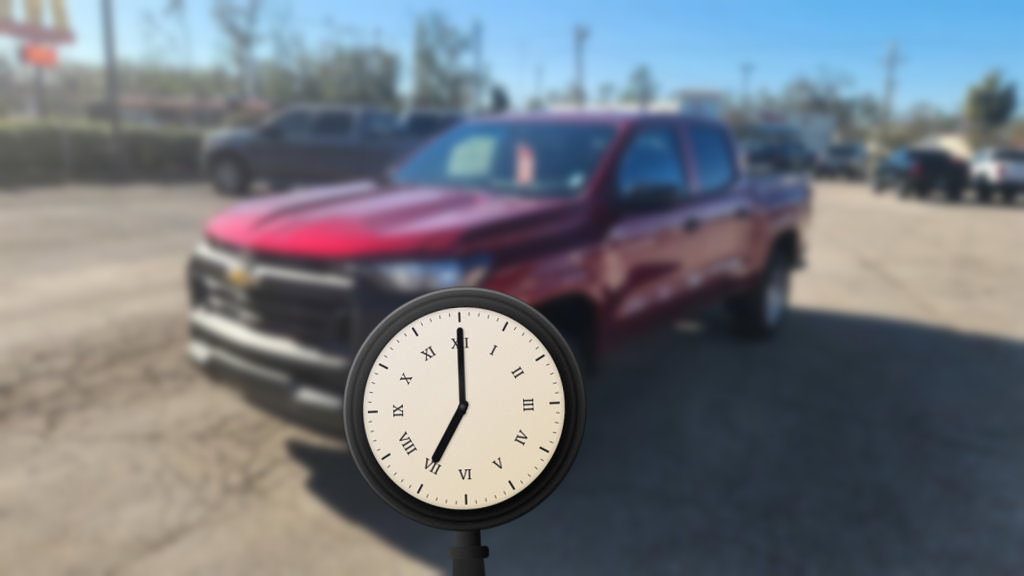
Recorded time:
7 h 00 min
